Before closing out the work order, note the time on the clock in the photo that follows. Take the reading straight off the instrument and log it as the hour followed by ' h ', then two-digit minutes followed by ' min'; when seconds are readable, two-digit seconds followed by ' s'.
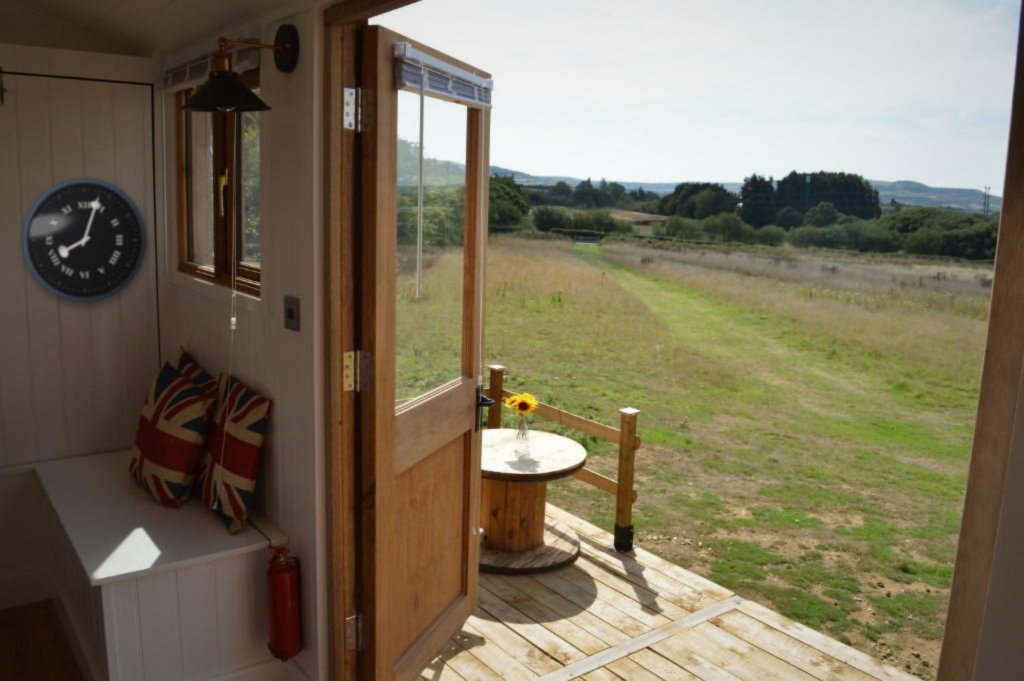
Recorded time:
8 h 03 min
